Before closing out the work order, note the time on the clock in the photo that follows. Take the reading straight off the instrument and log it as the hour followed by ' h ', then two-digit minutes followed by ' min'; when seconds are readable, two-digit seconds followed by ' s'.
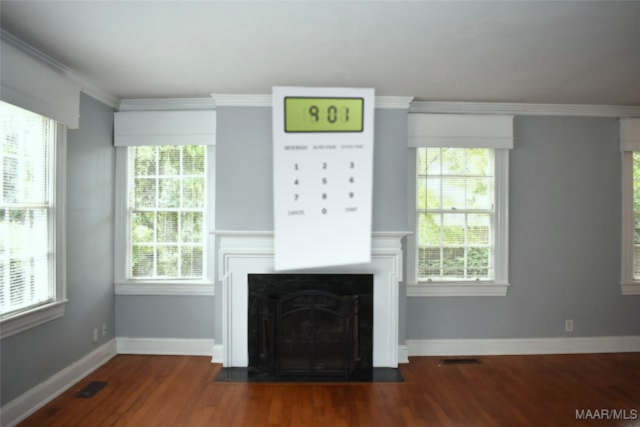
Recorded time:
9 h 01 min
